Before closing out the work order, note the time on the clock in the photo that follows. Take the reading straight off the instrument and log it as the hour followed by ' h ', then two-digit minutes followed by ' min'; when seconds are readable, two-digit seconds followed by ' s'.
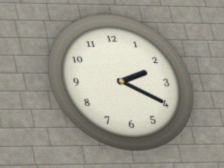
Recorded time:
2 h 20 min
